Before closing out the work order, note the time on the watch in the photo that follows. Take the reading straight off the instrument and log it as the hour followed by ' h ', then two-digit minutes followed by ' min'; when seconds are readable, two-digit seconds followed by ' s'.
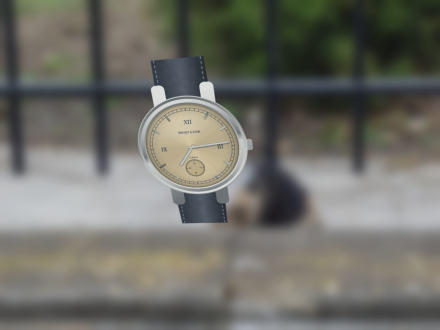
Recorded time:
7 h 14 min
